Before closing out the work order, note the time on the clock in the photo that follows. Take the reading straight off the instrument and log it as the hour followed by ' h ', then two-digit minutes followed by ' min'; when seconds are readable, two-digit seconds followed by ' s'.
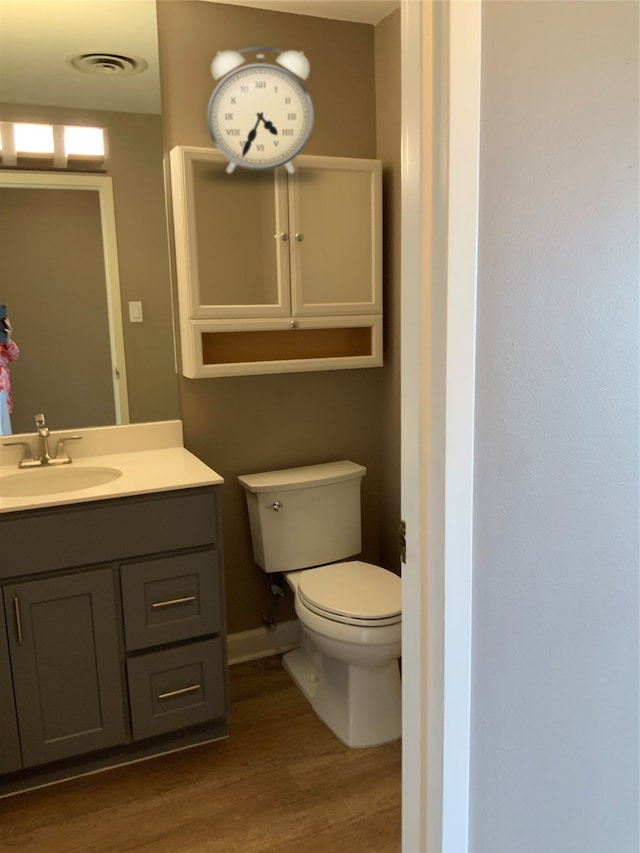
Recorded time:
4 h 34 min
